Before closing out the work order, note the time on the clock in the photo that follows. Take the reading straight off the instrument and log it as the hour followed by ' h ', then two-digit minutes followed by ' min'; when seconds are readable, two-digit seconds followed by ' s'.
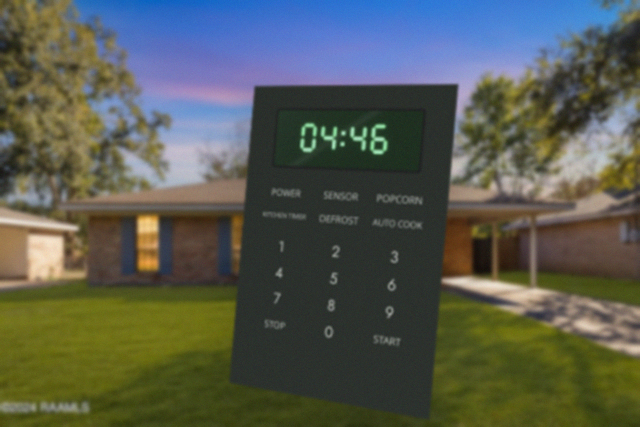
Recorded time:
4 h 46 min
